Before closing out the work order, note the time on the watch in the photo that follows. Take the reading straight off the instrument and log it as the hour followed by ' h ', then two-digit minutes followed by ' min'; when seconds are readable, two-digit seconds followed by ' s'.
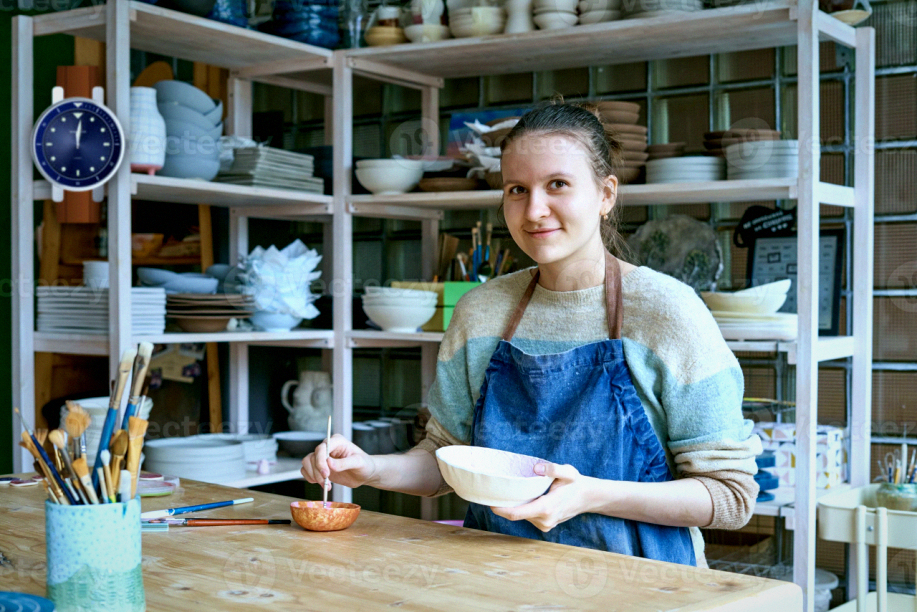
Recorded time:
12 h 01 min
